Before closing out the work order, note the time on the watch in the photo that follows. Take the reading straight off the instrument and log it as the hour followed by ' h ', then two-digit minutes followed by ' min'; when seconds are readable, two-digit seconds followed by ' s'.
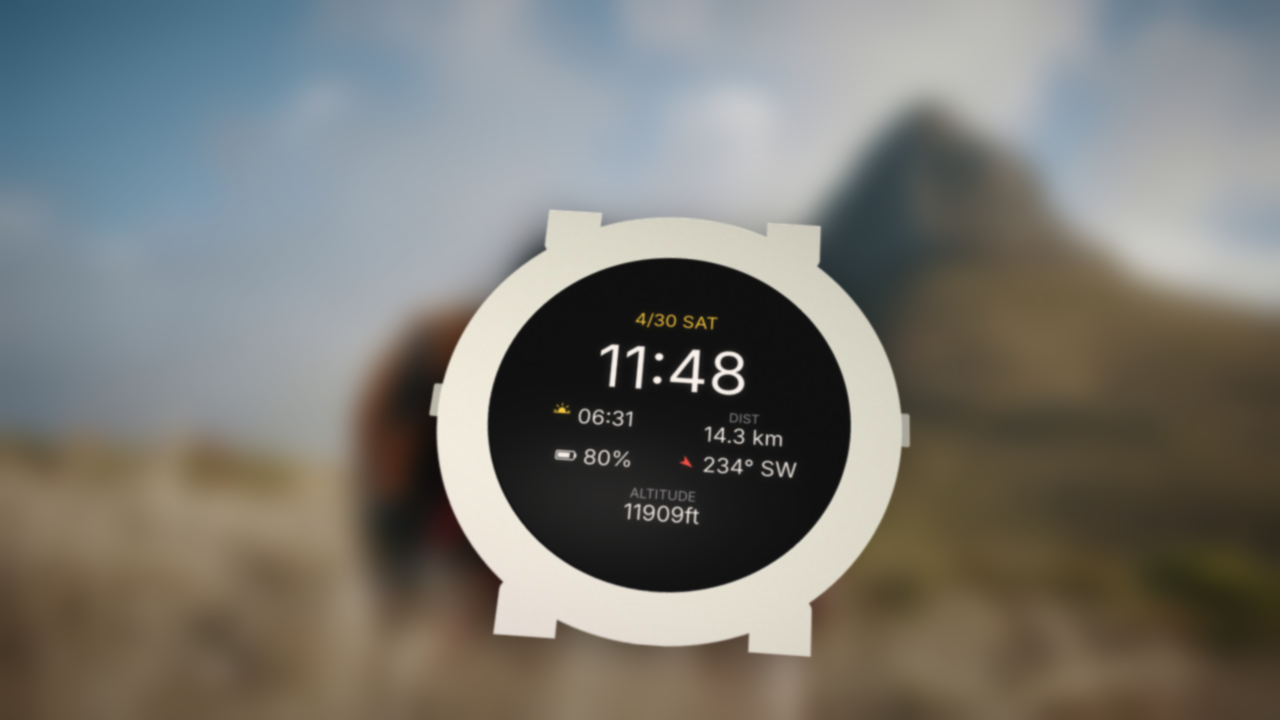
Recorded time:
11 h 48 min
